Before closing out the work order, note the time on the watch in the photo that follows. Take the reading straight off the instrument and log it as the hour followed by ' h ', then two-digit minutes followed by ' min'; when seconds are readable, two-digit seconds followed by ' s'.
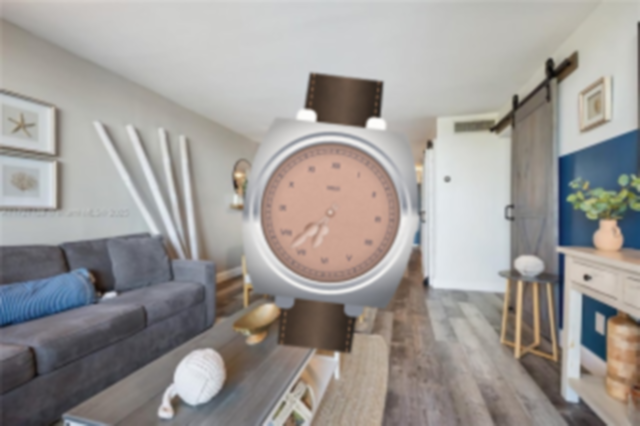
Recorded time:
6 h 37 min
